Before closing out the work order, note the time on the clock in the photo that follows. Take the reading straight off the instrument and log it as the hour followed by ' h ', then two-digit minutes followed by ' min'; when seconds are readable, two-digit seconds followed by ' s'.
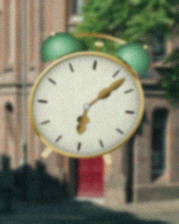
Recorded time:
6 h 07 min
